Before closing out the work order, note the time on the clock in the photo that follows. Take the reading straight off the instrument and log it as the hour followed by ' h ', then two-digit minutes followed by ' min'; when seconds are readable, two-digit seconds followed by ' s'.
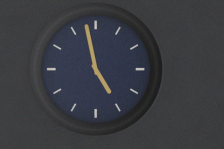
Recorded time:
4 h 58 min
